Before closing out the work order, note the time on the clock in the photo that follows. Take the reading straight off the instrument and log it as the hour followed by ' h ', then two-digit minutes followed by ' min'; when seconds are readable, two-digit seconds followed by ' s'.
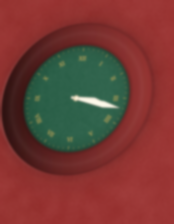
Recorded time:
3 h 17 min
